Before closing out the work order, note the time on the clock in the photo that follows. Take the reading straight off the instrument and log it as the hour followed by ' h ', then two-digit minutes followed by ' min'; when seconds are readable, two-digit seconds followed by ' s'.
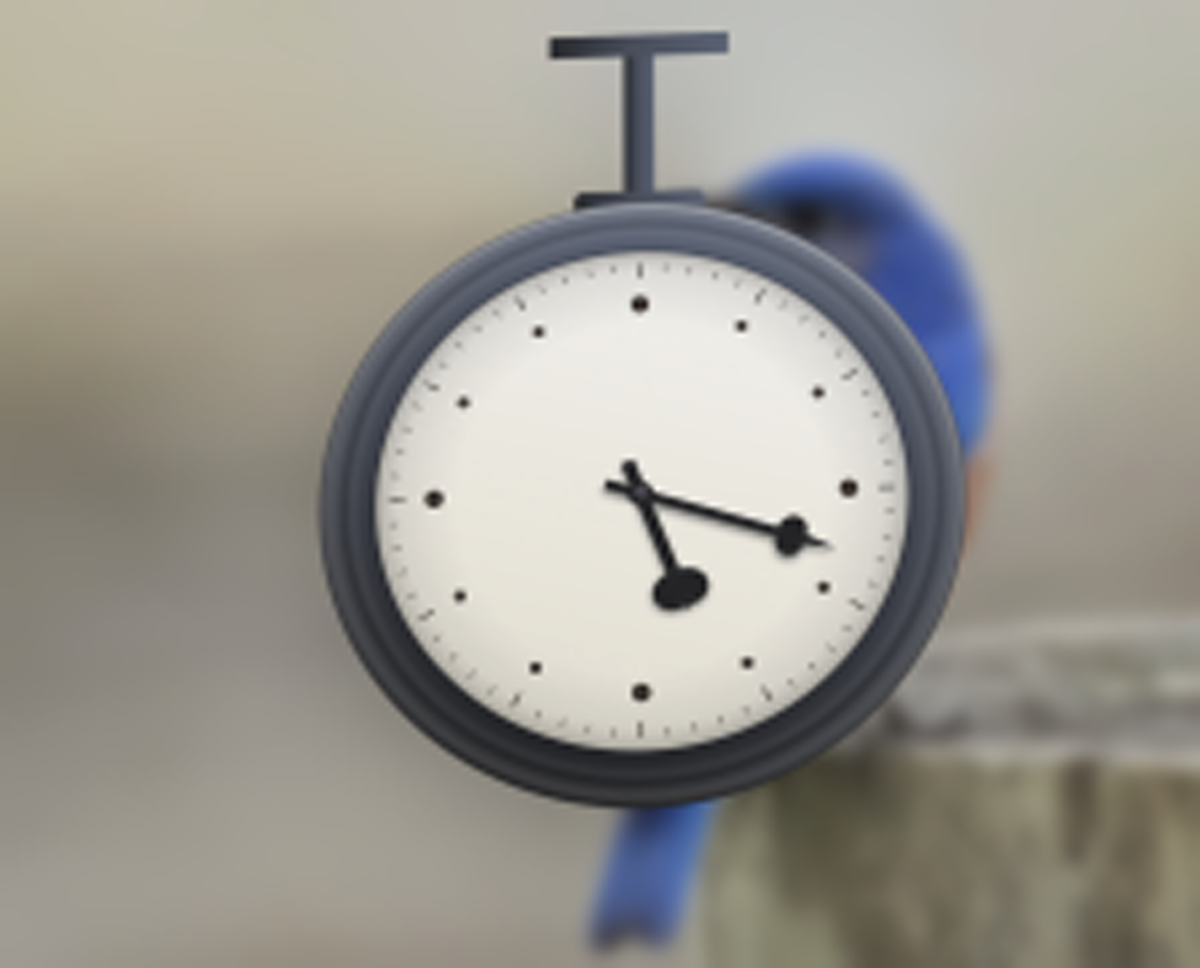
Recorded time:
5 h 18 min
